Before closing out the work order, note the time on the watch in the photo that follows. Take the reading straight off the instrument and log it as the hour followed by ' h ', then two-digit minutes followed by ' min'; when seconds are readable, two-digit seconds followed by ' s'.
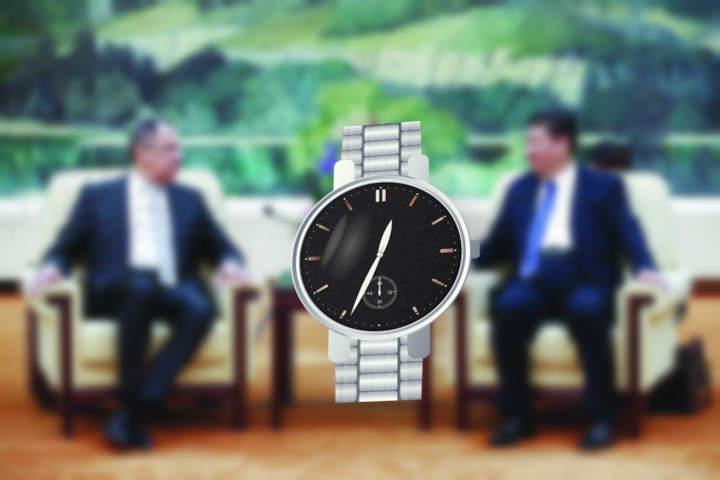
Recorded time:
12 h 34 min
